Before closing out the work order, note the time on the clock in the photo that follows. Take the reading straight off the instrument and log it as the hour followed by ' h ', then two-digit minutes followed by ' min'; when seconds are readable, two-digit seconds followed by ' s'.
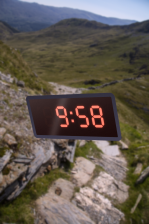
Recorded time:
9 h 58 min
